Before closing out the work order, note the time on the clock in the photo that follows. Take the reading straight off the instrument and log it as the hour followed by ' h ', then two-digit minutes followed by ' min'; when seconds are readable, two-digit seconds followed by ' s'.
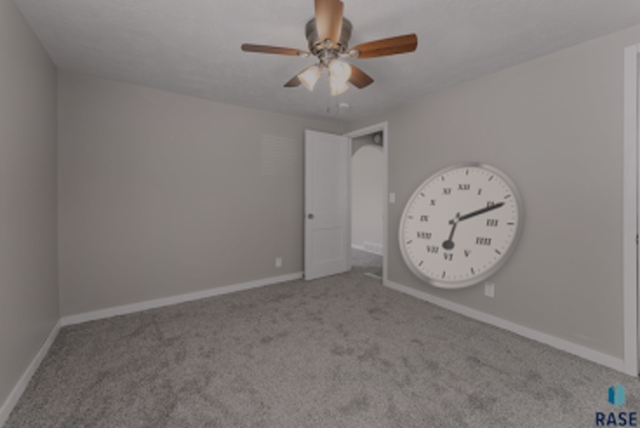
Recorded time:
6 h 11 min
